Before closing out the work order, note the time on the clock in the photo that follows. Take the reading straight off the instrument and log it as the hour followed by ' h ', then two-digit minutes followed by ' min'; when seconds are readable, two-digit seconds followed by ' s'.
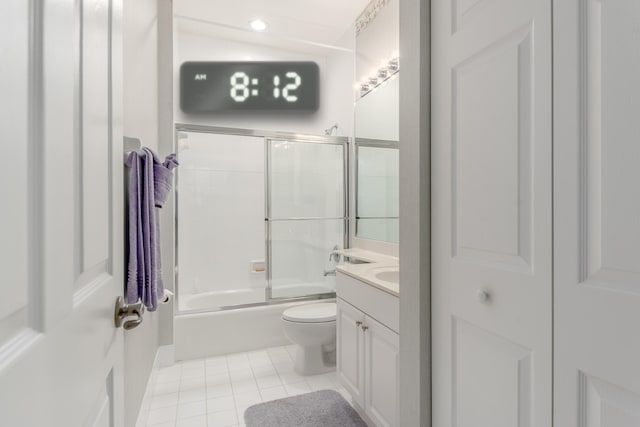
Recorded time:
8 h 12 min
